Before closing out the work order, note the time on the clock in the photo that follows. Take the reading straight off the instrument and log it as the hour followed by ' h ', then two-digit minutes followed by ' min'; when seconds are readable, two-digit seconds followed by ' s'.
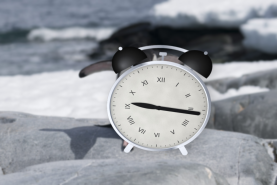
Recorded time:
9 h 16 min
